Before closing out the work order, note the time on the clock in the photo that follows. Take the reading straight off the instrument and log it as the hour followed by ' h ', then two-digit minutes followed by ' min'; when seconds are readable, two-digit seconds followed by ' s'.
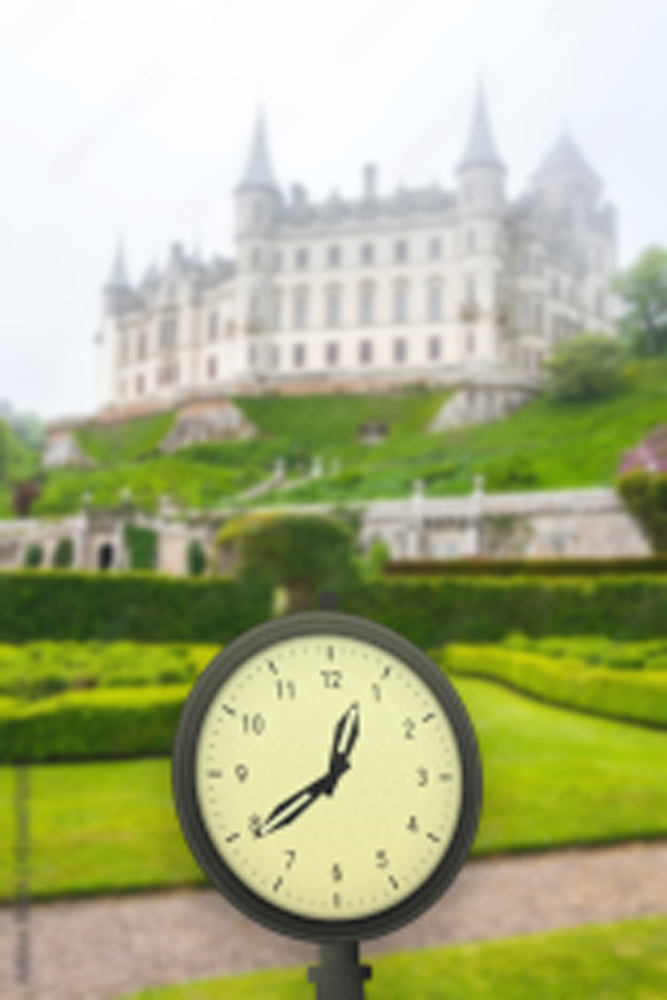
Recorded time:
12 h 39 min
